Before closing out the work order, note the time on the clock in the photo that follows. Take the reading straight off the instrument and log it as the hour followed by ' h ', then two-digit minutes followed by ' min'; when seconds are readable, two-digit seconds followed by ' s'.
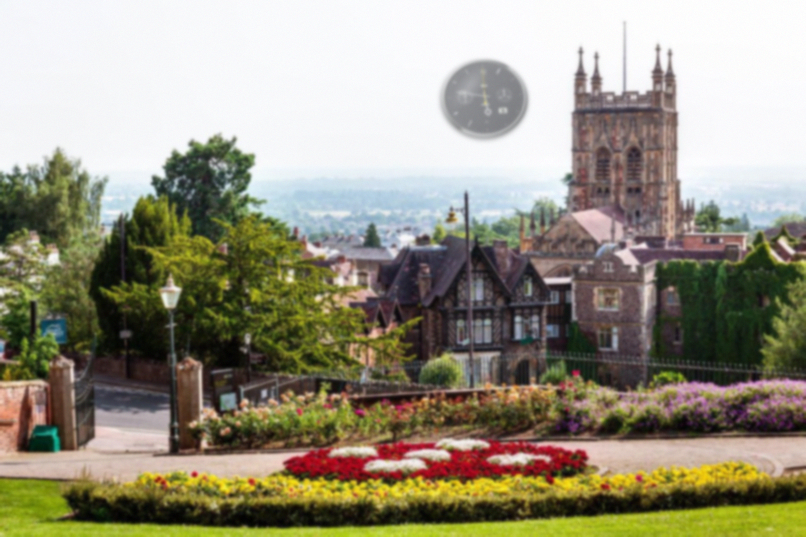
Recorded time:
5 h 47 min
